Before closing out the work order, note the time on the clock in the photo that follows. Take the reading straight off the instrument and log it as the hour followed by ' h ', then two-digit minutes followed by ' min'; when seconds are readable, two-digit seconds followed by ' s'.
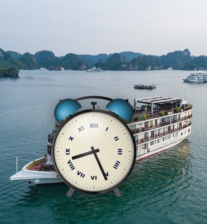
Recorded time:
8 h 26 min
